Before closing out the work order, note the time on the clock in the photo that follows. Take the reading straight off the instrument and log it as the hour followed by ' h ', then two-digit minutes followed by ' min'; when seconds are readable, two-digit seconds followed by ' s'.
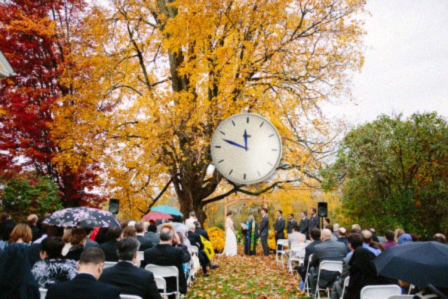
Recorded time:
11 h 48 min
